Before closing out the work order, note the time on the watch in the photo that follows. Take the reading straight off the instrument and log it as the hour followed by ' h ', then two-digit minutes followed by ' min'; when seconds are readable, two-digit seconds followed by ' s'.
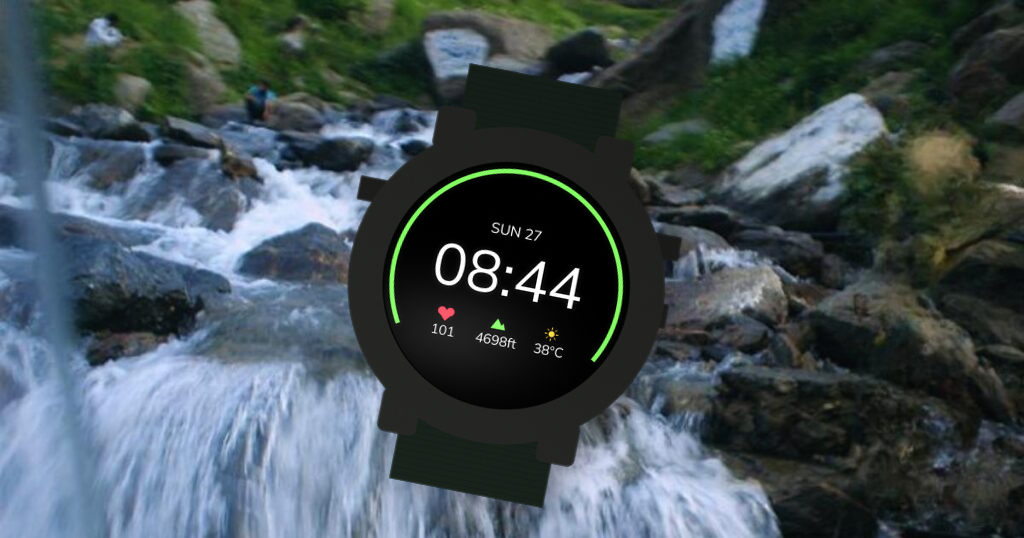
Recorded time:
8 h 44 min
